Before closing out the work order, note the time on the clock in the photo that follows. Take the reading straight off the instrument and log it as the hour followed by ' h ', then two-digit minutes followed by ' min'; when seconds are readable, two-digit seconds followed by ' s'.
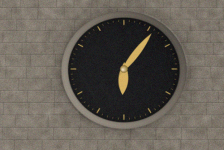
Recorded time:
6 h 06 min
